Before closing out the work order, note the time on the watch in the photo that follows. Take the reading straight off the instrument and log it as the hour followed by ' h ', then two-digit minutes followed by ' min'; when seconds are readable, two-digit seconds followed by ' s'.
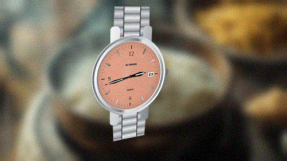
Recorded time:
2 h 43 min
